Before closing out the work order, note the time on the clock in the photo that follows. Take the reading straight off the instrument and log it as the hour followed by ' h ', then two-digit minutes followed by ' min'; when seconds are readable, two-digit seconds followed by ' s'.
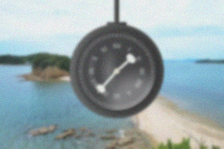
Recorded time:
1 h 37 min
